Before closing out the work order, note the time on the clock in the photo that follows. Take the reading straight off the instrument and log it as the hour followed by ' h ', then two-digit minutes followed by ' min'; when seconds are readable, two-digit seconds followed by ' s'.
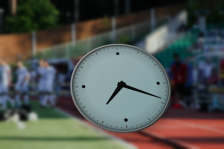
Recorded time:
7 h 19 min
